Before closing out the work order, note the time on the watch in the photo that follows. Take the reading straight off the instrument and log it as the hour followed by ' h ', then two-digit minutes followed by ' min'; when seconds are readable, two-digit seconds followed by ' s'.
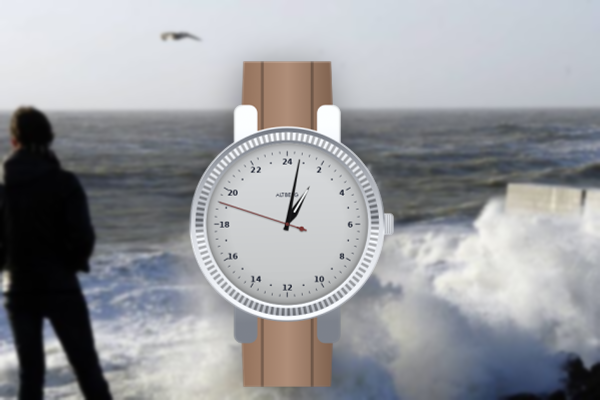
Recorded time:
2 h 01 min 48 s
